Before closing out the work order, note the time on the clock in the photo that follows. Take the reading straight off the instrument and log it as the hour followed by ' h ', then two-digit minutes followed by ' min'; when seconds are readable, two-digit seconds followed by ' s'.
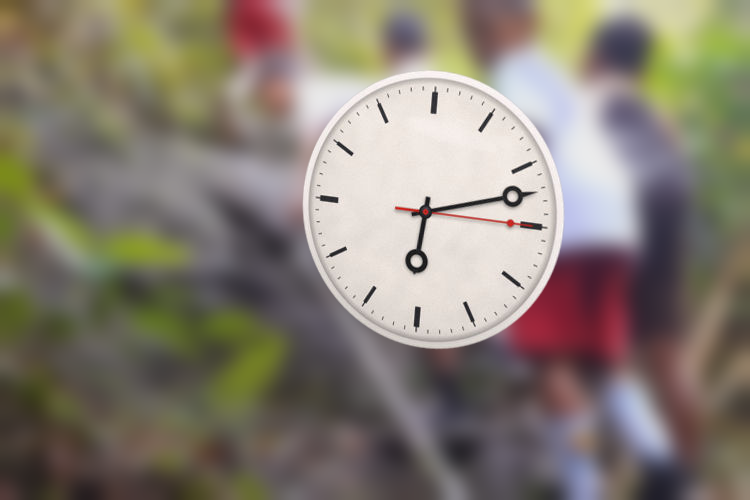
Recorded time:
6 h 12 min 15 s
